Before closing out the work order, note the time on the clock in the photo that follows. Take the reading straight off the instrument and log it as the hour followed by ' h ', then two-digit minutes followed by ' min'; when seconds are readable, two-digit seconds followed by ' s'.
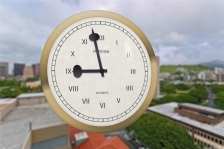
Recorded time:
8 h 58 min
